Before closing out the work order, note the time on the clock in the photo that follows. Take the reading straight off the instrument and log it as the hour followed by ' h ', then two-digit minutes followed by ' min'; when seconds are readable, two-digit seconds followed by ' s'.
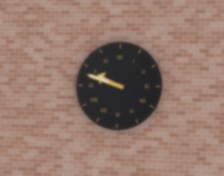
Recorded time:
9 h 48 min
